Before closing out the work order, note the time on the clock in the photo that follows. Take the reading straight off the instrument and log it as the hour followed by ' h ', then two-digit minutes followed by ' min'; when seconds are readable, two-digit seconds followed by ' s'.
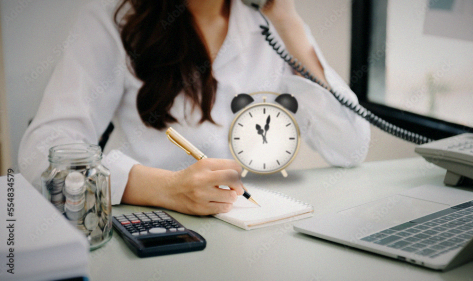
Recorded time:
11 h 02 min
